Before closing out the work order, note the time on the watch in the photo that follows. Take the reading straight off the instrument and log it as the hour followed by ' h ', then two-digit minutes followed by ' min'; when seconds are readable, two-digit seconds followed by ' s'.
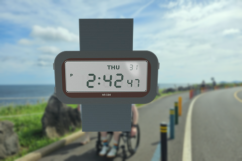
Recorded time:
2 h 42 min 47 s
